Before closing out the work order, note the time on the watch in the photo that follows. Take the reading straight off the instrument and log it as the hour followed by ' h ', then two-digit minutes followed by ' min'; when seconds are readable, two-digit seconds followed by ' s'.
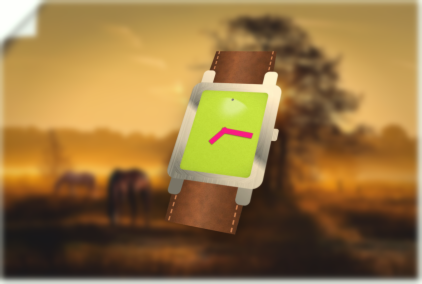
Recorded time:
7 h 16 min
